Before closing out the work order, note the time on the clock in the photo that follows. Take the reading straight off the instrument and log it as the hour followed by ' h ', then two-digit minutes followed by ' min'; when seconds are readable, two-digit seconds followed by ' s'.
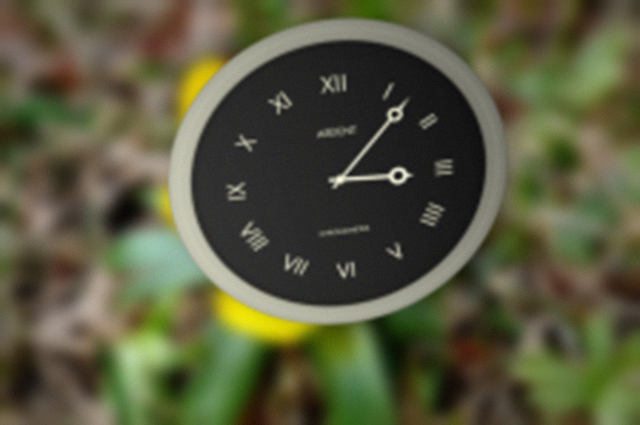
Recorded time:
3 h 07 min
